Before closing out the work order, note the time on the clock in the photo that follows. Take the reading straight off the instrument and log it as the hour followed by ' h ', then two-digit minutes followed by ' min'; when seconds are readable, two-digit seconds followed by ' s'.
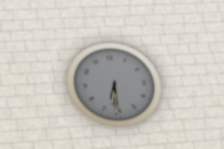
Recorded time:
6 h 31 min
